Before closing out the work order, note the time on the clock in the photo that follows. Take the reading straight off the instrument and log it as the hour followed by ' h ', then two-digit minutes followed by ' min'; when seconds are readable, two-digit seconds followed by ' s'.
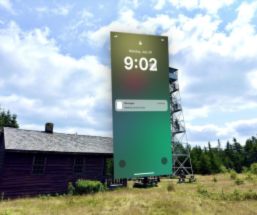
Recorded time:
9 h 02 min
